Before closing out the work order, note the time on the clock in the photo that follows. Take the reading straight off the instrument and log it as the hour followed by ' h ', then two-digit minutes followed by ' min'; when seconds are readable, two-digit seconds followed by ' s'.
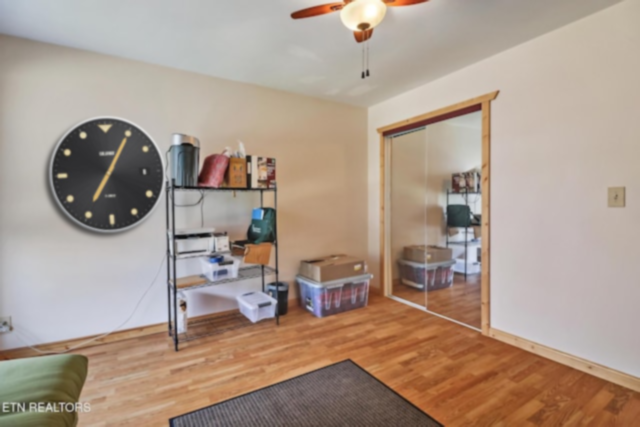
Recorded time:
7 h 05 min
